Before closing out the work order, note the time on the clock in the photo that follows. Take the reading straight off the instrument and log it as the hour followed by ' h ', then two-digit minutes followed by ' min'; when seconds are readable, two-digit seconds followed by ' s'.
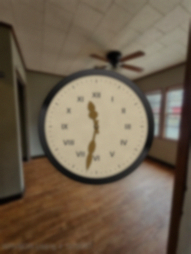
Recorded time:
11 h 32 min
